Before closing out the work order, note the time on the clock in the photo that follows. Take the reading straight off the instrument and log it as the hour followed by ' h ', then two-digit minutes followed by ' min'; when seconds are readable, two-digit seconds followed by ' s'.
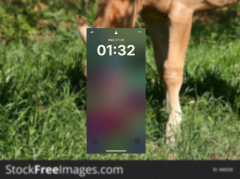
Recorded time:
1 h 32 min
